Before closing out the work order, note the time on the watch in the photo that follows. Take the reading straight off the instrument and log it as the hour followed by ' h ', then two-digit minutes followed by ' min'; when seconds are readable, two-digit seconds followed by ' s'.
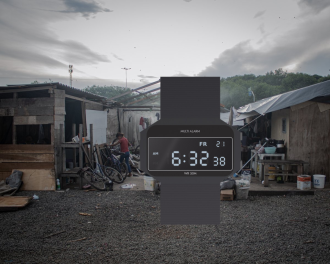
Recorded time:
6 h 32 min 38 s
